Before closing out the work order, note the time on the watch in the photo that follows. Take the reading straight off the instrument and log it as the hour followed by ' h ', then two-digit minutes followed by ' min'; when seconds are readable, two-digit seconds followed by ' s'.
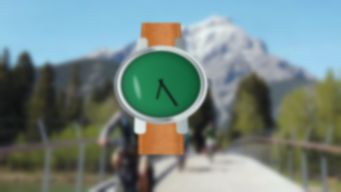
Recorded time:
6 h 25 min
